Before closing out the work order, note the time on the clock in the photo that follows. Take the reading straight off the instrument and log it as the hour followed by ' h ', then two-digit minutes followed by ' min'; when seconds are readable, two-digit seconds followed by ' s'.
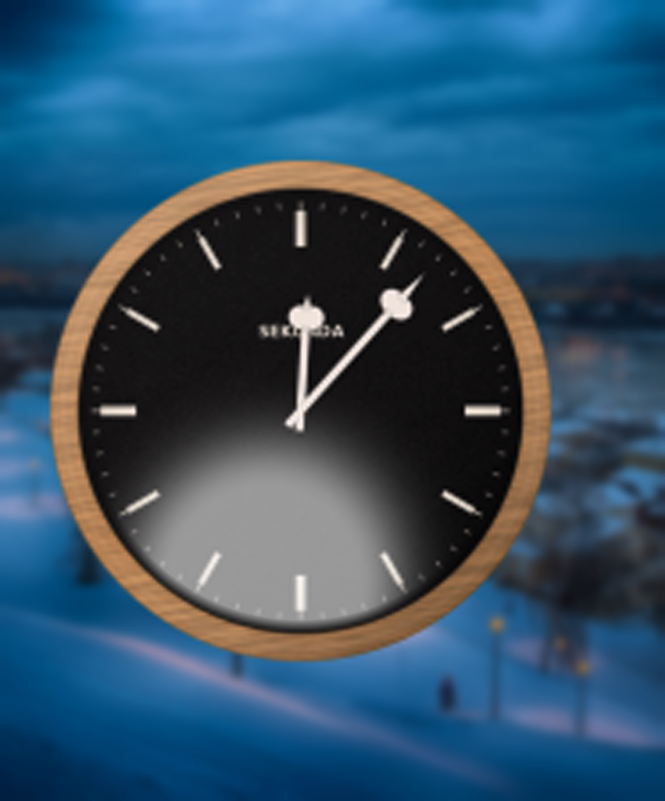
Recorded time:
12 h 07 min
